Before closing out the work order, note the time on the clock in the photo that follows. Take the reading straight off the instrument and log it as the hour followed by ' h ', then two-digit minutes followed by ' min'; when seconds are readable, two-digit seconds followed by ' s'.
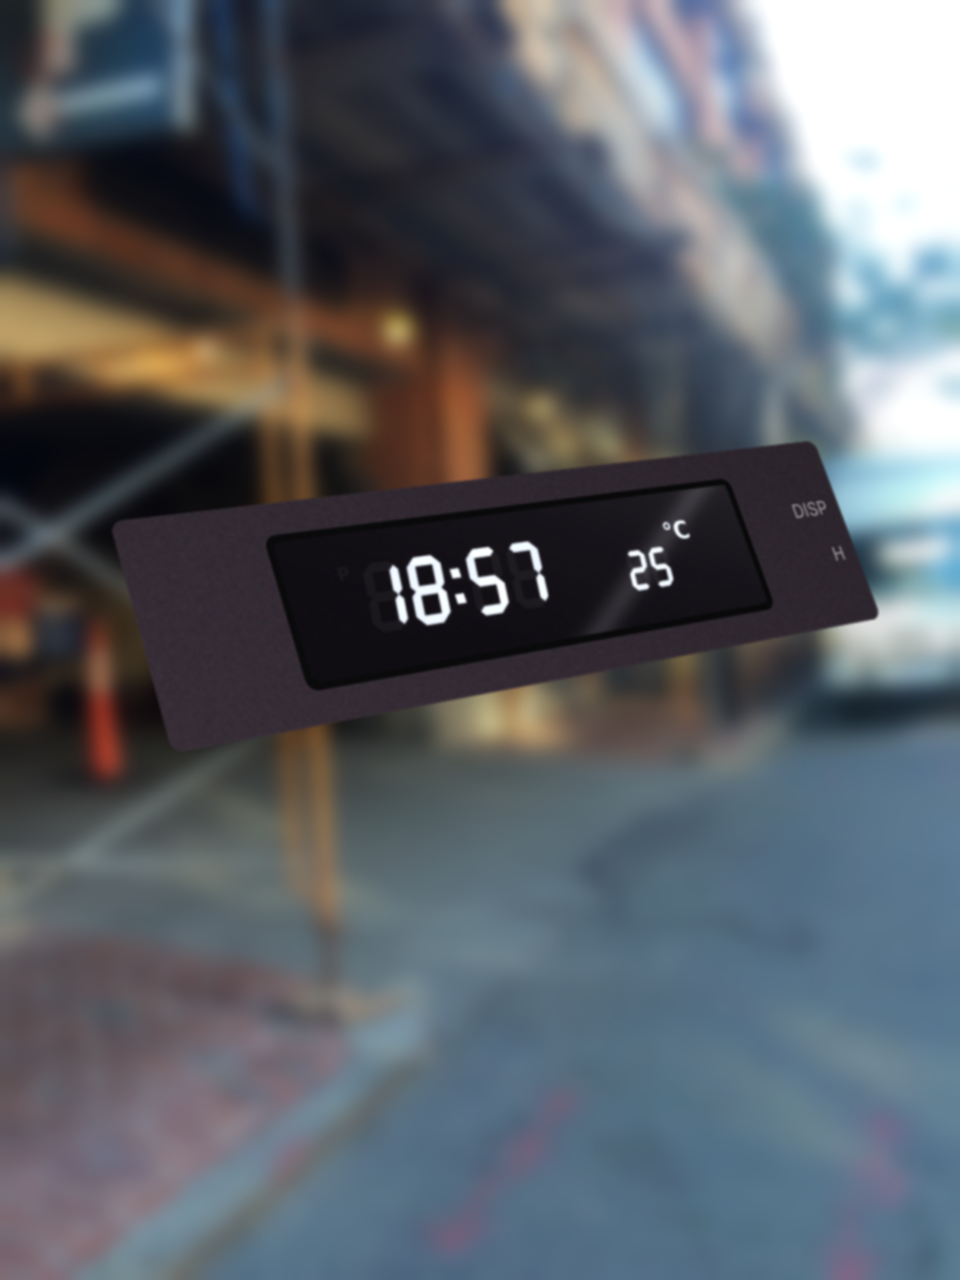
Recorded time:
18 h 57 min
